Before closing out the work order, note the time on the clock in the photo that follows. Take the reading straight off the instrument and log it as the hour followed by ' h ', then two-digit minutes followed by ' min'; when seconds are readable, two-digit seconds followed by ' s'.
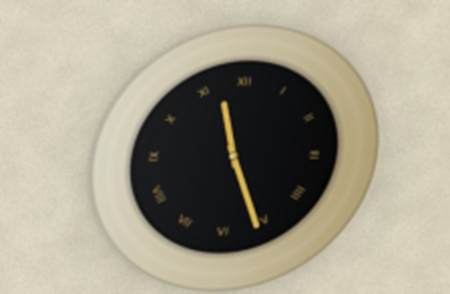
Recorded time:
11 h 26 min
